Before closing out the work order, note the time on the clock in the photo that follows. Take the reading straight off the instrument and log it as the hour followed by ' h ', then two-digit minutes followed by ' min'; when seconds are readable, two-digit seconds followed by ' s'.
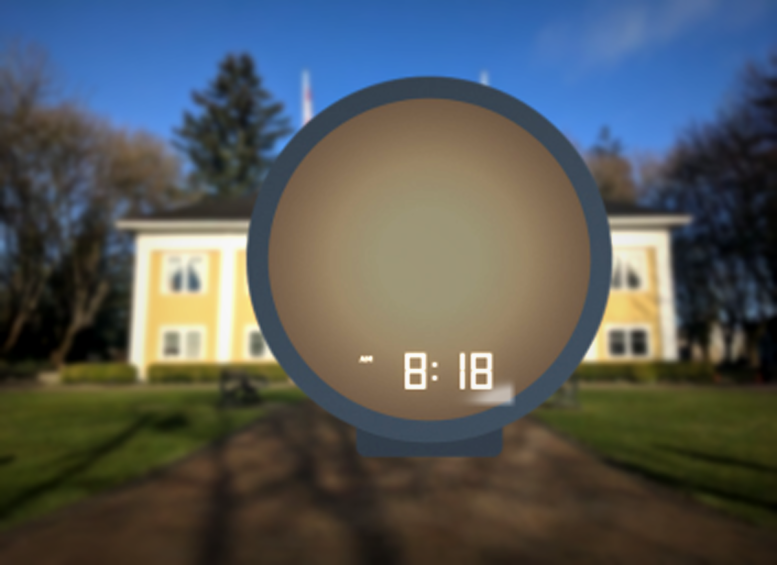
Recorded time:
8 h 18 min
